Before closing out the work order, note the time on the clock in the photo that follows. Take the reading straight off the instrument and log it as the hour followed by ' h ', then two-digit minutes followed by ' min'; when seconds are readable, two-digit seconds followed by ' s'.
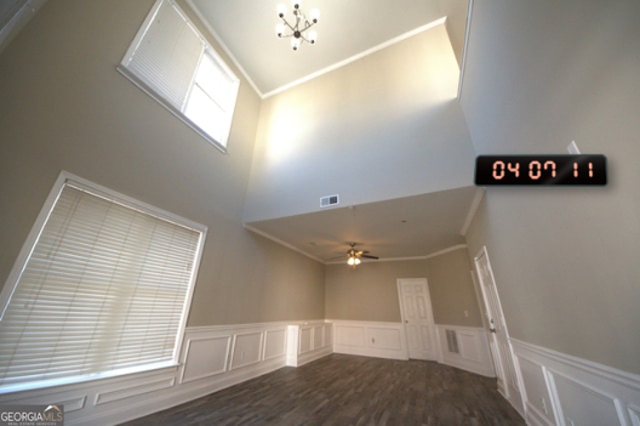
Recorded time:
4 h 07 min 11 s
